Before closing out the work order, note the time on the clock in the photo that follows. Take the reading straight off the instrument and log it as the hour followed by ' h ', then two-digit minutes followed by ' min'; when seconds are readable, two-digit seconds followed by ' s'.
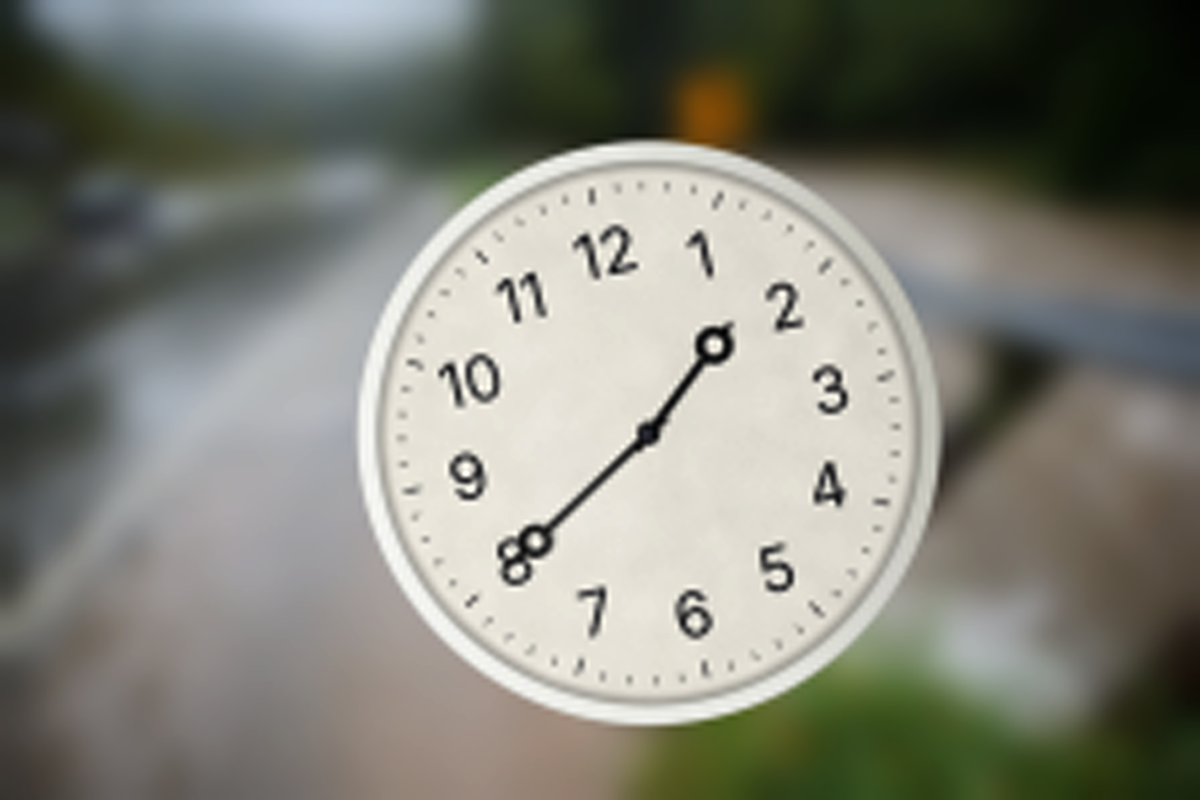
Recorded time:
1 h 40 min
